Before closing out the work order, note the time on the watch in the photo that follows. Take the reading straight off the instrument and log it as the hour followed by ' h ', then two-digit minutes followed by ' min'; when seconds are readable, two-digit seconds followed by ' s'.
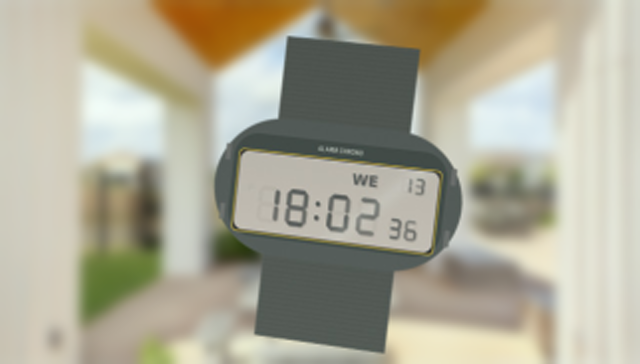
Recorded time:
18 h 02 min 36 s
